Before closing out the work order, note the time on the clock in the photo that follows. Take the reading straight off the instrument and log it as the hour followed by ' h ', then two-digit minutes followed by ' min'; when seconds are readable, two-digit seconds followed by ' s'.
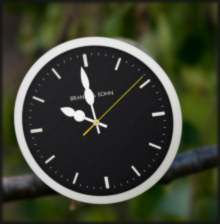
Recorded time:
9 h 59 min 09 s
